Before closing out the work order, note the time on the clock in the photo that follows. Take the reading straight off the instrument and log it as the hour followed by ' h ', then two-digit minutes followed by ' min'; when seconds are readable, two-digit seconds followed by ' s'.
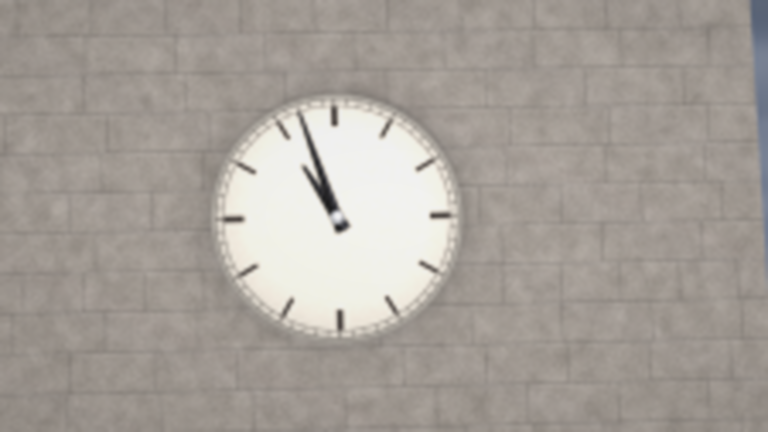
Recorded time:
10 h 57 min
